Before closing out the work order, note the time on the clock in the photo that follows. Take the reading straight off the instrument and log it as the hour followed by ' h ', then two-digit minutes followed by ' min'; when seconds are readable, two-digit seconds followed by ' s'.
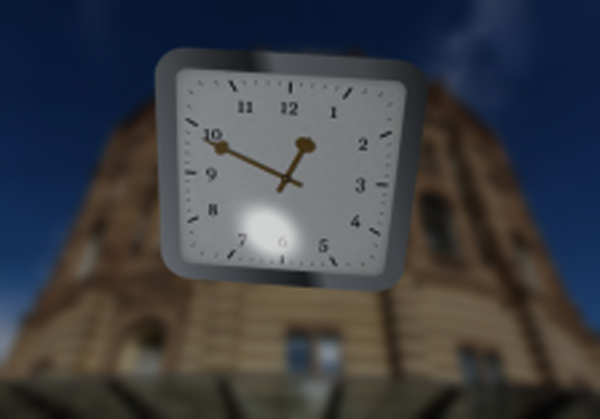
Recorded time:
12 h 49 min
